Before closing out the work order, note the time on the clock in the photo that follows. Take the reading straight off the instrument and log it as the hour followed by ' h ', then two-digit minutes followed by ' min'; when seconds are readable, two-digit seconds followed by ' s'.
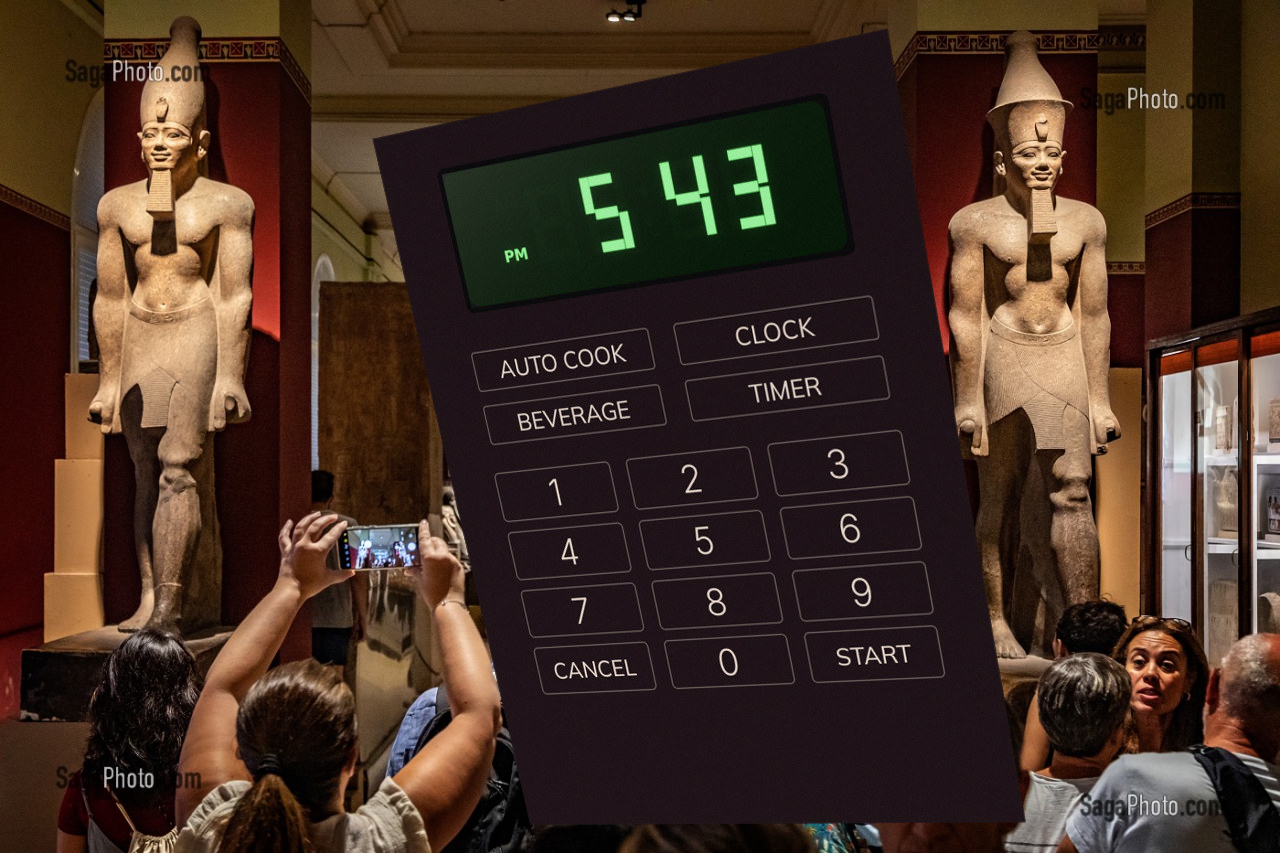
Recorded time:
5 h 43 min
